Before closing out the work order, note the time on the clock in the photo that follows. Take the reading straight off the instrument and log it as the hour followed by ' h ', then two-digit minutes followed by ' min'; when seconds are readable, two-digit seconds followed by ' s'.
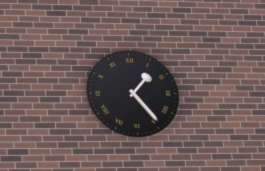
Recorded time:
1 h 24 min
